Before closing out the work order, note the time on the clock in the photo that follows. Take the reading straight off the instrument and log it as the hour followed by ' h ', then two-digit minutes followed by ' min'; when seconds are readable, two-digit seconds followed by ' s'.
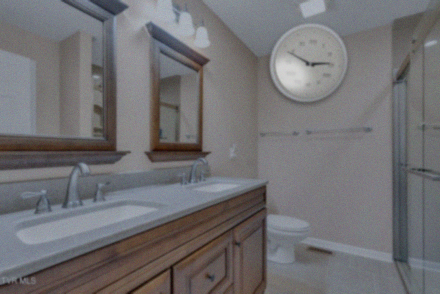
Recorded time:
2 h 49 min
